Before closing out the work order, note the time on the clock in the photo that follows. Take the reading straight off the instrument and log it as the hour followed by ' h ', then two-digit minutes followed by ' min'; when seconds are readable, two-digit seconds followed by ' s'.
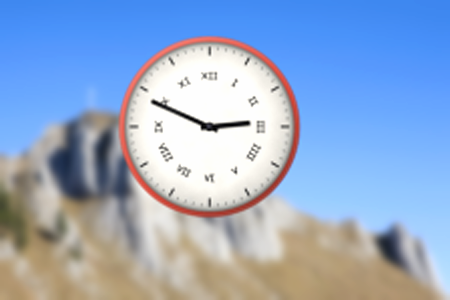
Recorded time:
2 h 49 min
